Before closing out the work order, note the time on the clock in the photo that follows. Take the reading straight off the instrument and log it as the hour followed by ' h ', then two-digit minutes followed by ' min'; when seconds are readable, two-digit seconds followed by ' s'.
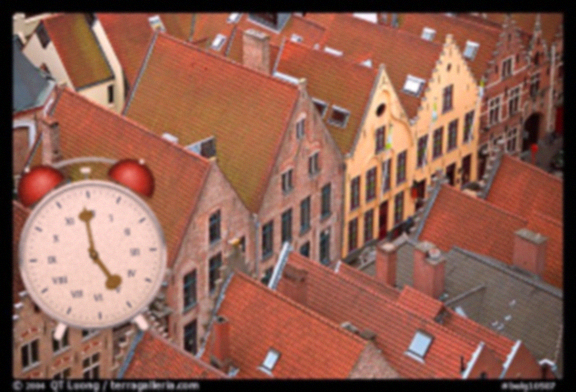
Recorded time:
4 h 59 min
